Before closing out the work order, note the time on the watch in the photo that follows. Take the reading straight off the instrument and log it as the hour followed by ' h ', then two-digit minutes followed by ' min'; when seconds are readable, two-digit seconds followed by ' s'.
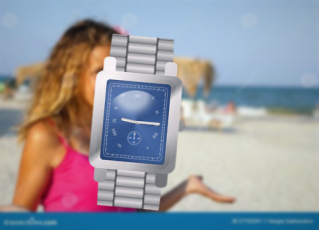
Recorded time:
9 h 15 min
